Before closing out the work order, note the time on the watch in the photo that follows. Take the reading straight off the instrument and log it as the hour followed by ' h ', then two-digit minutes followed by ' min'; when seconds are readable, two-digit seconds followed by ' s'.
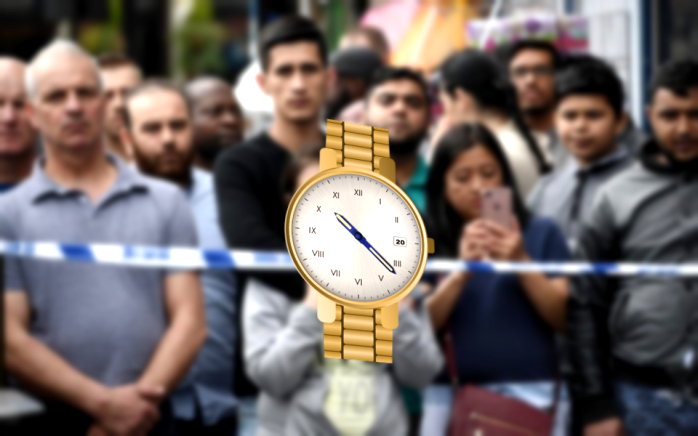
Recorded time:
10 h 22 min
